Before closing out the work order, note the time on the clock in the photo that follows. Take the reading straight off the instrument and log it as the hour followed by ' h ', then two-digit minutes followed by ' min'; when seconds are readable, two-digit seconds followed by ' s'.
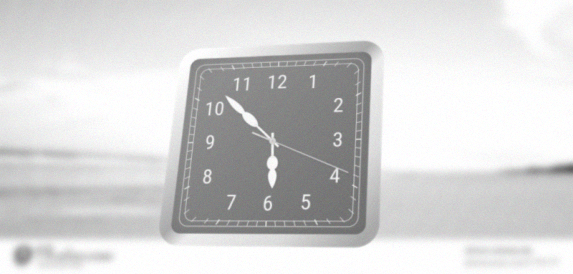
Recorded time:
5 h 52 min 19 s
